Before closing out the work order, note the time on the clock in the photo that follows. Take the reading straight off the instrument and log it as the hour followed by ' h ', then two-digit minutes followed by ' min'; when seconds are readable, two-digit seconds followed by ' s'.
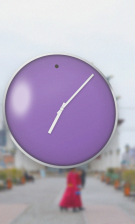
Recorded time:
7 h 08 min
